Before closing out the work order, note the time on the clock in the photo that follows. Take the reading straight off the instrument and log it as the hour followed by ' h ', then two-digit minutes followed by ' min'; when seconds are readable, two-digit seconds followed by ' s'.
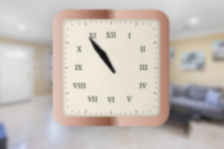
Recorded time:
10 h 54 min
